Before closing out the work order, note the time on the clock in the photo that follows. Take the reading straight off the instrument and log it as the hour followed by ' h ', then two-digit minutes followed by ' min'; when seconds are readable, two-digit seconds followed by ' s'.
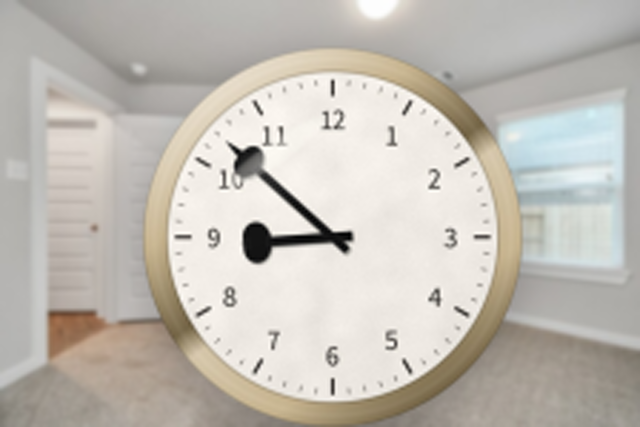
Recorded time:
8 h 52 min
